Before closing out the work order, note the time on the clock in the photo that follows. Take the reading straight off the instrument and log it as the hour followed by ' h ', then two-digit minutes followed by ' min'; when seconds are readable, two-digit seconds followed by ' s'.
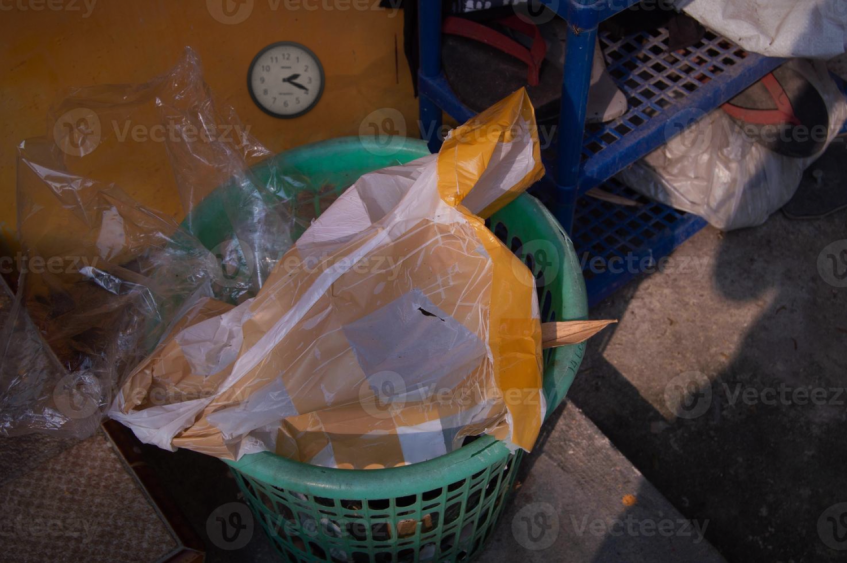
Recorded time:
2 h 19 min
